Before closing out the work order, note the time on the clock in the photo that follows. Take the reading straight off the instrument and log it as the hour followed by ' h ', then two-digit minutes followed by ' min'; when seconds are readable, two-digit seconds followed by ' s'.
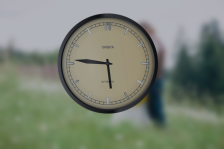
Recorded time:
5 h 46 min
